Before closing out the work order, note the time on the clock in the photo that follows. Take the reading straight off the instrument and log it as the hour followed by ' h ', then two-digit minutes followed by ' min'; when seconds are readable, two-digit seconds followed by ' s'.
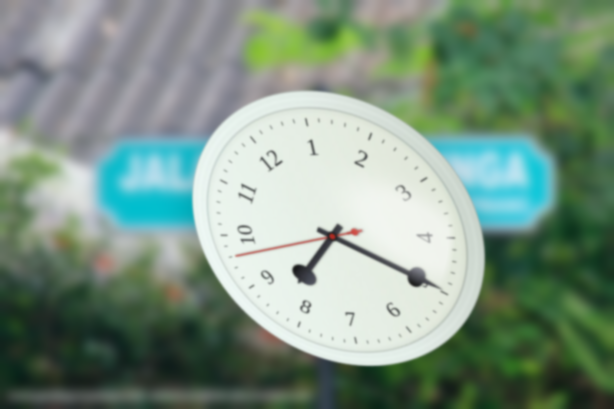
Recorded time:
8 h 24 min 48 s
